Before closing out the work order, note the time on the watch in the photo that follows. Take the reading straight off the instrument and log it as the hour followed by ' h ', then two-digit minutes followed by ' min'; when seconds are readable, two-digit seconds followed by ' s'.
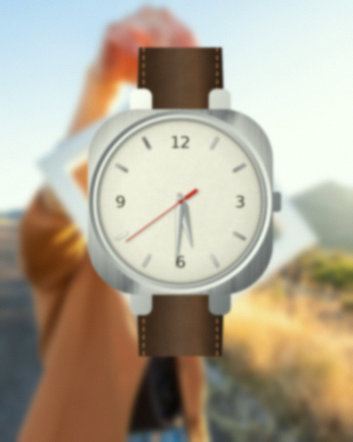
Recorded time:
5 h 30 min 39 s
